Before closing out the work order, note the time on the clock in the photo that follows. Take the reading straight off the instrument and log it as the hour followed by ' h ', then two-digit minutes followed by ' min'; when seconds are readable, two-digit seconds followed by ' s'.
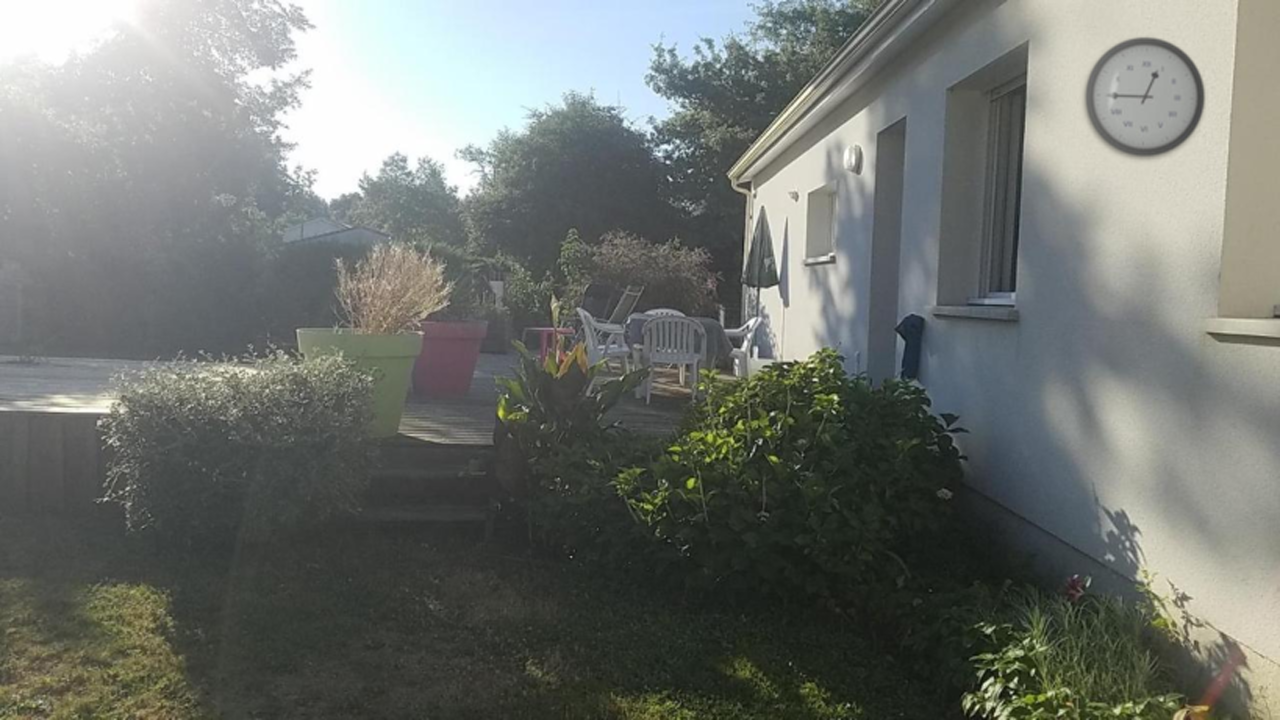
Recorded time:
12 h 45 min
